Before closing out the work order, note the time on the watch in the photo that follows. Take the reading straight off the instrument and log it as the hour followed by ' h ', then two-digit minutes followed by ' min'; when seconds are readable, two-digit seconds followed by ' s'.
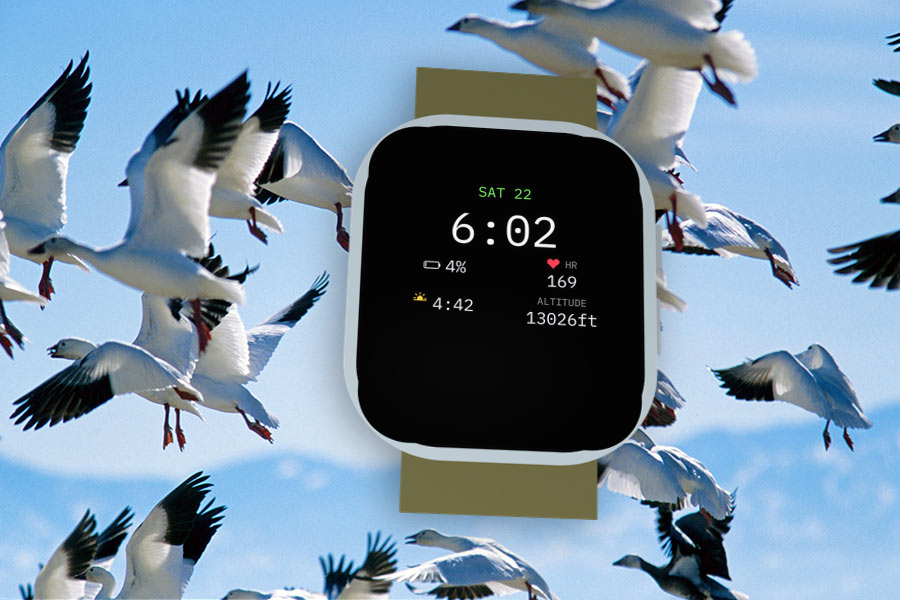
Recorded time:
6 h 02 min
